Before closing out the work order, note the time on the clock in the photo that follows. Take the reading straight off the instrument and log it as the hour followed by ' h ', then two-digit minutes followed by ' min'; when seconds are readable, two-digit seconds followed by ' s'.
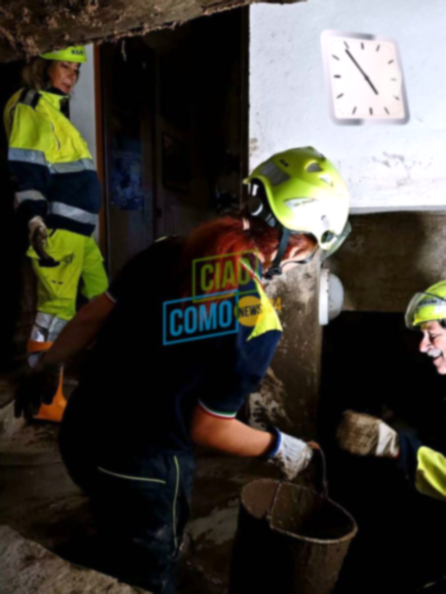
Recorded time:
4 h 54 min
